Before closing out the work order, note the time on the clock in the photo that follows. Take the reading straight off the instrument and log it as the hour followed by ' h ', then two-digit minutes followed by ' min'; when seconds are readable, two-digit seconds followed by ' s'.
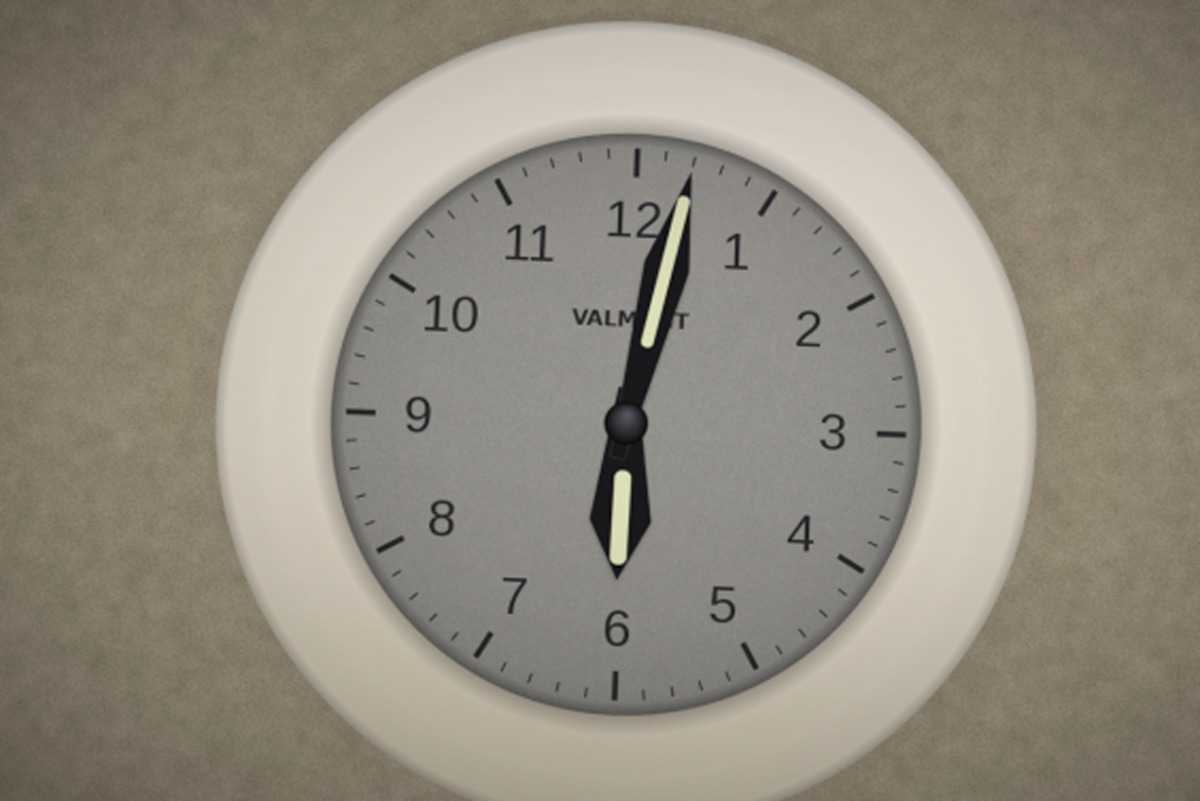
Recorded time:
6 h 02 min
